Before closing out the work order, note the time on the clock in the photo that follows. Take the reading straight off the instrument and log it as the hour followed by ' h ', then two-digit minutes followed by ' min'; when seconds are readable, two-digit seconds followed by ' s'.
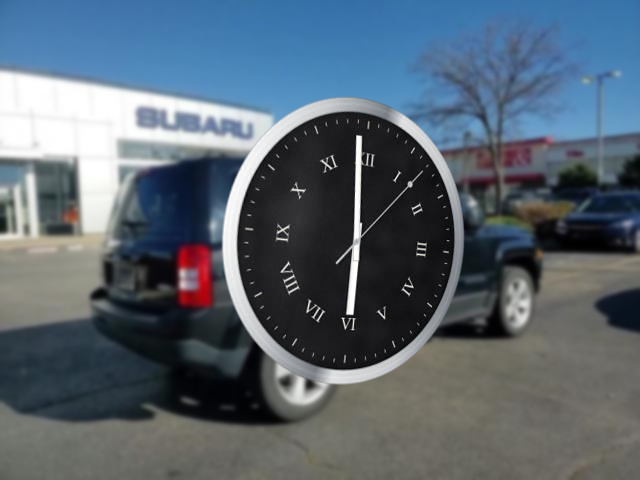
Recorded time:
5 h 59 min 07 s
